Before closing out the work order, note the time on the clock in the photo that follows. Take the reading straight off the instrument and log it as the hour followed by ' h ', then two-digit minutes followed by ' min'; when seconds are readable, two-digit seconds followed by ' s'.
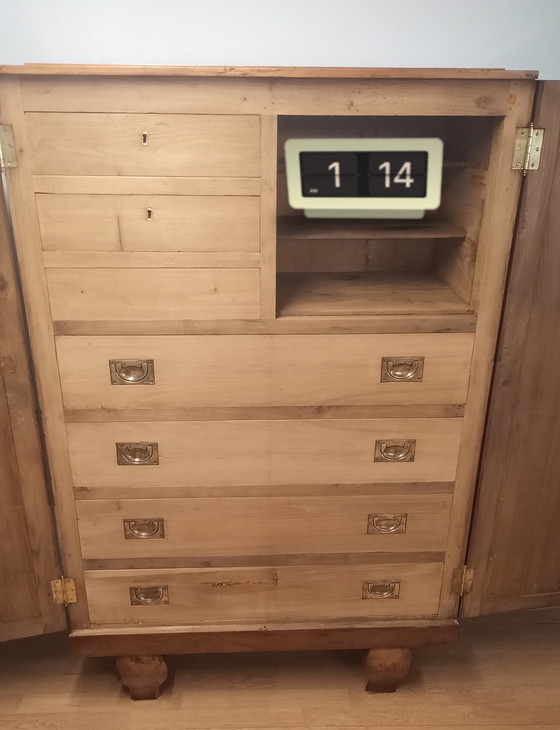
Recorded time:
1 h 14 min
